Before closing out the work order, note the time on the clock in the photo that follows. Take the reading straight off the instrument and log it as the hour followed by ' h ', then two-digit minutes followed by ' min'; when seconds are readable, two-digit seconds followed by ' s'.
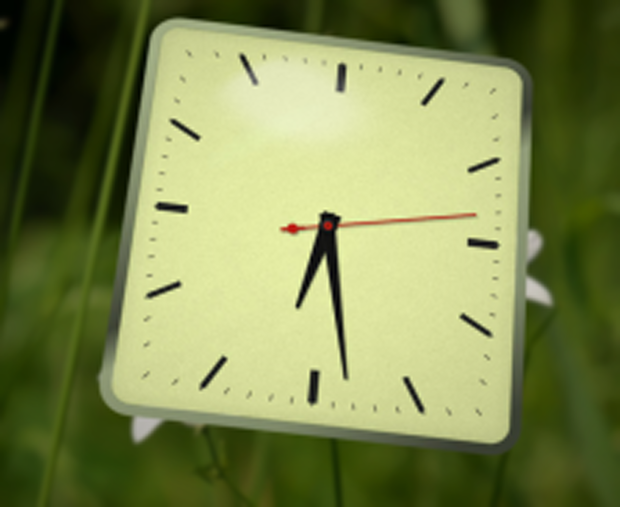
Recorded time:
6 h 28 min 13 s
